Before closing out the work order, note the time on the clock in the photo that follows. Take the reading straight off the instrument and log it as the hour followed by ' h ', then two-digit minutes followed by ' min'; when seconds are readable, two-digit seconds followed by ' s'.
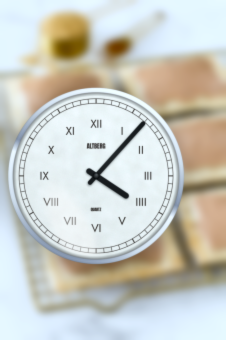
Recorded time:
4 h 07 min
